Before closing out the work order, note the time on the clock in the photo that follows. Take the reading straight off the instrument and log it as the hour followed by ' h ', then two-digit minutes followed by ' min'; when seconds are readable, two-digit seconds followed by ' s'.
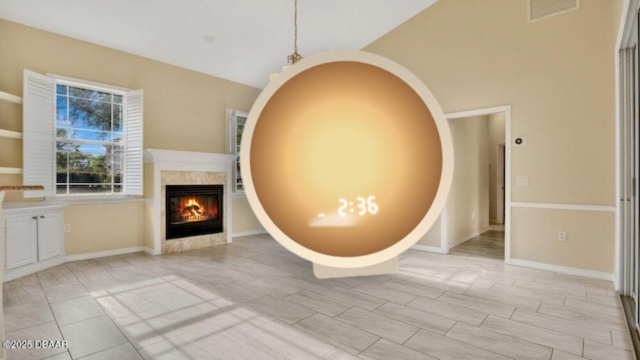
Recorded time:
2 h 36 min
